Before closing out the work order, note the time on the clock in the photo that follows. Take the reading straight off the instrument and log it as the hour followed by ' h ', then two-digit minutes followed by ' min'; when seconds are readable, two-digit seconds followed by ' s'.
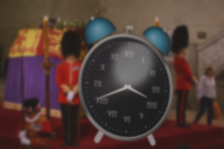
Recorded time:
3 h 41 min
